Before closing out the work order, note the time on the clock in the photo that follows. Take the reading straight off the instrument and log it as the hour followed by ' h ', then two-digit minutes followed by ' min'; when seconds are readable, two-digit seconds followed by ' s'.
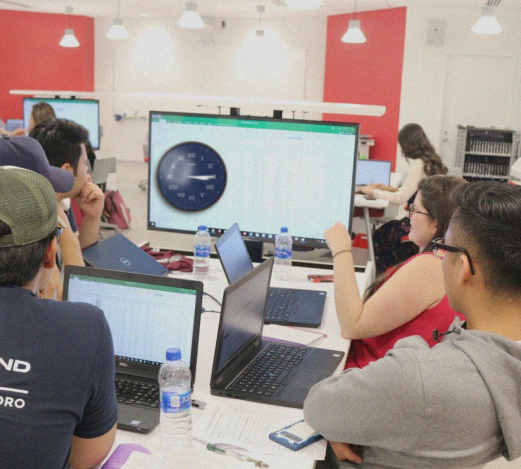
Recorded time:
3 h 15 min
